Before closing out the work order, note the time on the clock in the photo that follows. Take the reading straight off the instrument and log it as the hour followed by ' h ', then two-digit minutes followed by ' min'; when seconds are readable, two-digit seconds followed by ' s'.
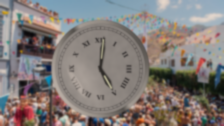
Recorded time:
5 h 01 min
